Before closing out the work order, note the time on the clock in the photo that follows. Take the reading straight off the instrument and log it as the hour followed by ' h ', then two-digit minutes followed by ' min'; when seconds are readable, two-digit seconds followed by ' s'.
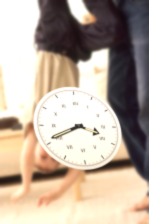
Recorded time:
3 h 41 min
